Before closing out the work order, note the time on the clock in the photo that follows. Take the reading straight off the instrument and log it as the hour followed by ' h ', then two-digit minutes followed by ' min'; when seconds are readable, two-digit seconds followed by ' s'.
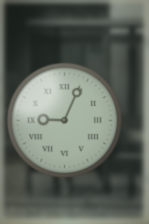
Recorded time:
9 h 04 min
